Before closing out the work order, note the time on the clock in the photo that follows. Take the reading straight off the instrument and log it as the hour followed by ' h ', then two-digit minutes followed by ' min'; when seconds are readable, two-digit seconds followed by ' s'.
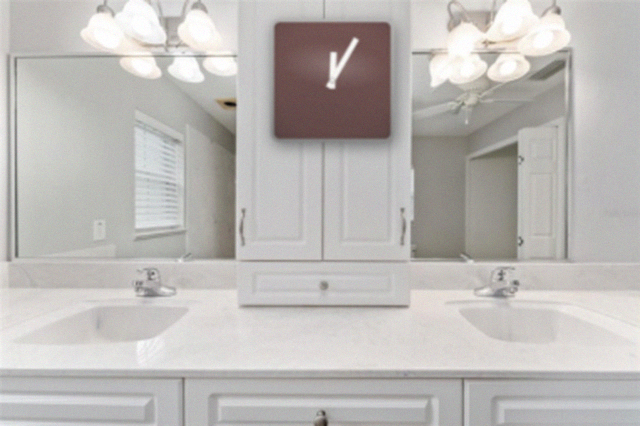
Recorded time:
12 h 05 min
